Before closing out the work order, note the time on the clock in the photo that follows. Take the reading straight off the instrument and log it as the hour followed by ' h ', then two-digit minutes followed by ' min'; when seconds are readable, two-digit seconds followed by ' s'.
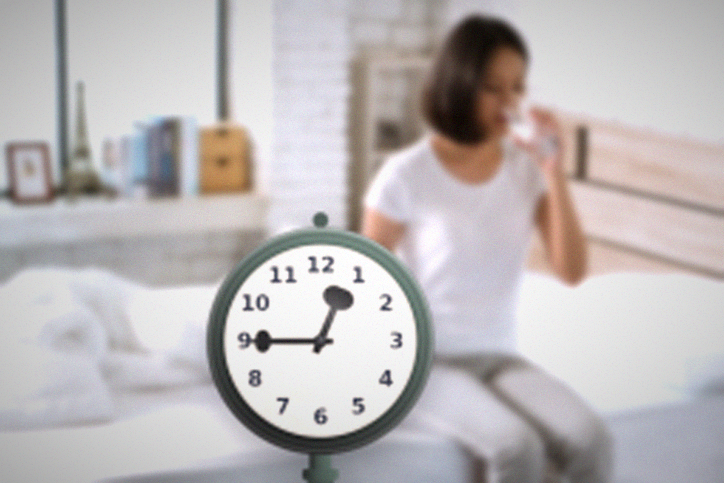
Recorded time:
12 h 45 min
